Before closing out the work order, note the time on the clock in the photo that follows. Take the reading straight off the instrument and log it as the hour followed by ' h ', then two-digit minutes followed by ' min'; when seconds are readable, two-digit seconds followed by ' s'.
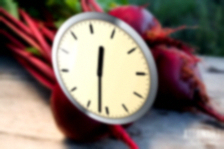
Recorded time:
12 h 32 min
